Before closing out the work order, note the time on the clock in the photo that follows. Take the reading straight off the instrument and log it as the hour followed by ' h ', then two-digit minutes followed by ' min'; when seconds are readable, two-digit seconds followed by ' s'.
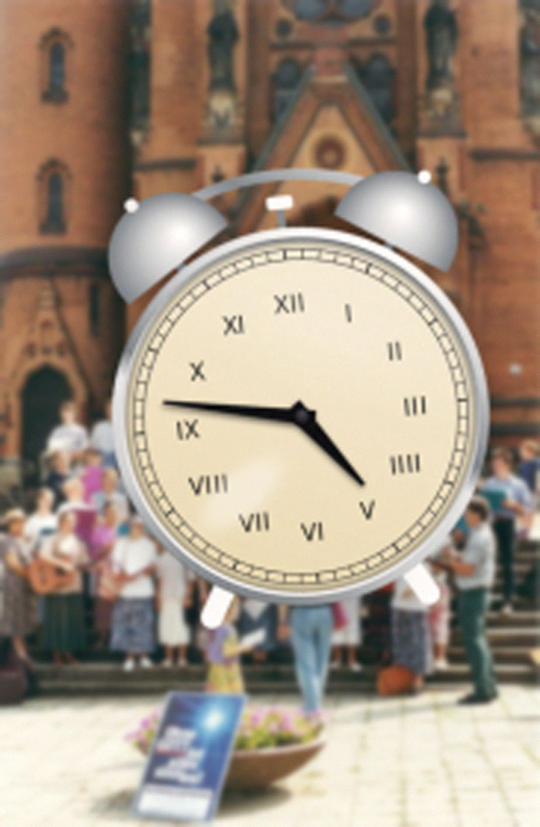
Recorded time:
4 h 47 min
